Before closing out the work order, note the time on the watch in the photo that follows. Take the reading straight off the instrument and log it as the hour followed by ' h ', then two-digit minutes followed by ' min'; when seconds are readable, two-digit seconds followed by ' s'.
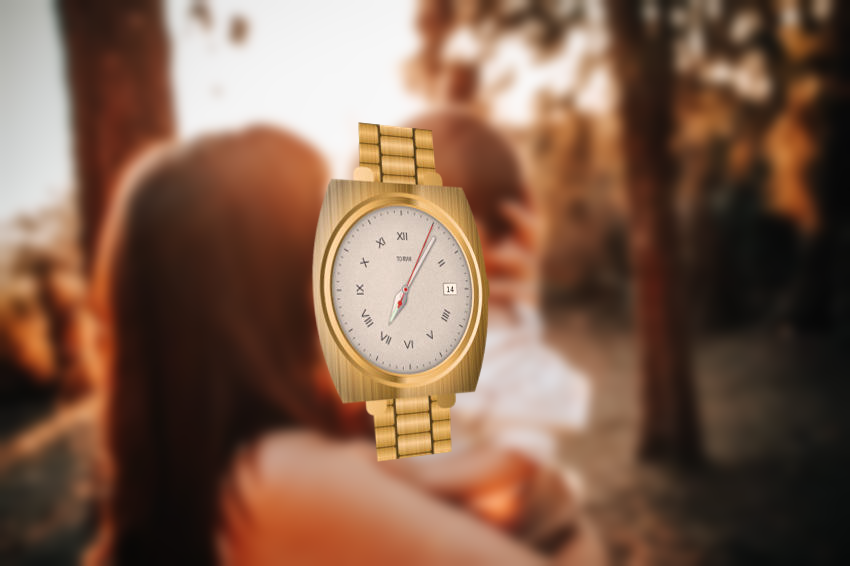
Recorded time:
7 h 06 min 05 s
